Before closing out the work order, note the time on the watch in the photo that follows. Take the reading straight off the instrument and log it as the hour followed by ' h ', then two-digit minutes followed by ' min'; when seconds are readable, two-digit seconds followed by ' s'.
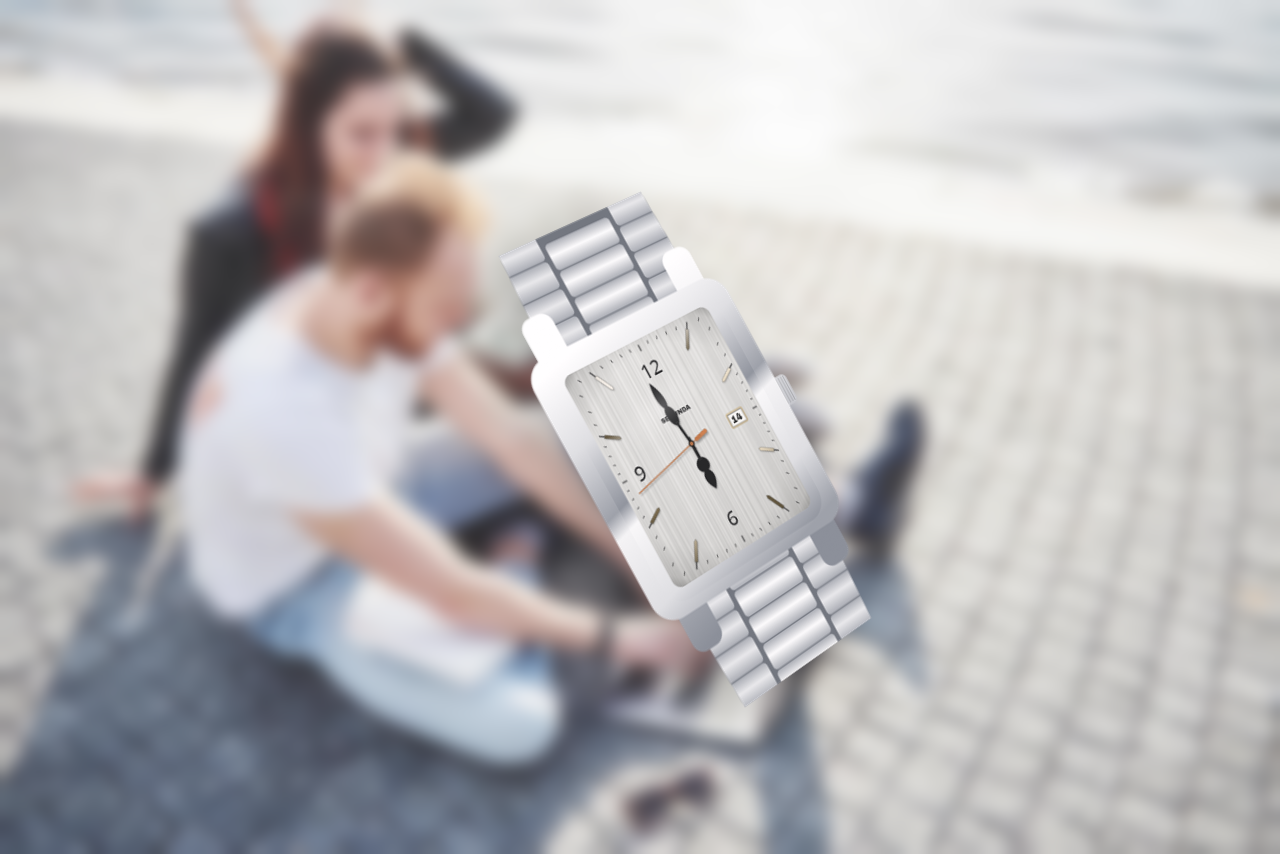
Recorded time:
5 h 58 min 43 s
